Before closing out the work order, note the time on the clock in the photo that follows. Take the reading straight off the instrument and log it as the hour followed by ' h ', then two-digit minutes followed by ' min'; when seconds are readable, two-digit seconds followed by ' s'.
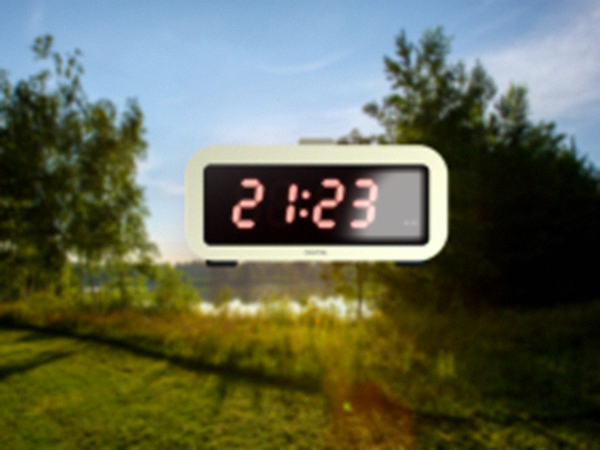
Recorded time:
21 h 23 min
